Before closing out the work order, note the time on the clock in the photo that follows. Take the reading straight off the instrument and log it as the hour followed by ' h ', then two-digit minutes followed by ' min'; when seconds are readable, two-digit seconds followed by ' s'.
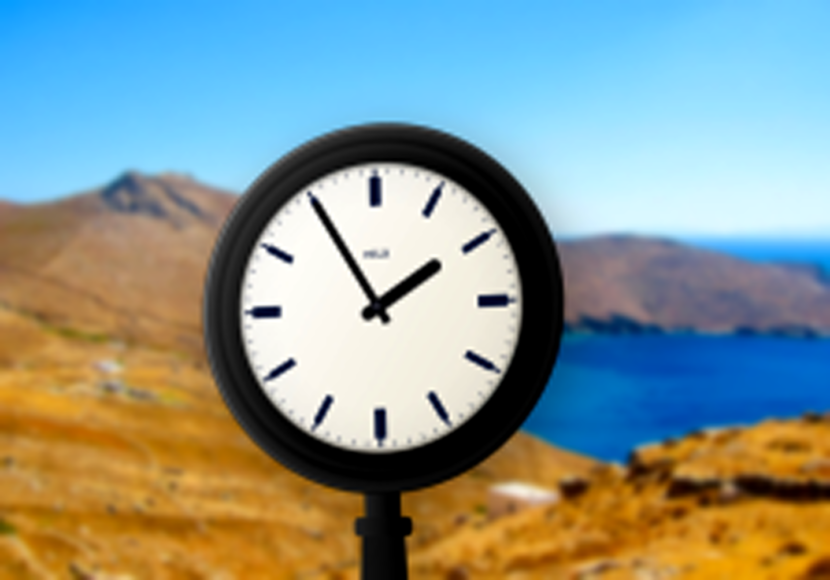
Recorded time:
1 h 55 min
